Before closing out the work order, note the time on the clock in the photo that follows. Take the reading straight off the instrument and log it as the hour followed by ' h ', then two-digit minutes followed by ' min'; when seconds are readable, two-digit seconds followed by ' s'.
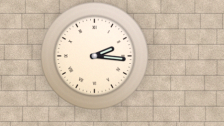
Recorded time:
2 h 16 min
